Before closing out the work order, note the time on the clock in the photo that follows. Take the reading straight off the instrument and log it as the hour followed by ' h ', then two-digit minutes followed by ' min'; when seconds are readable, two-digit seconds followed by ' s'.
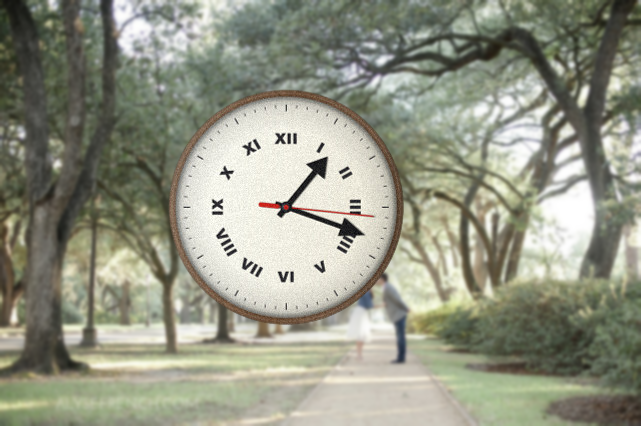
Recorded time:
1 h 18 min 16 s
